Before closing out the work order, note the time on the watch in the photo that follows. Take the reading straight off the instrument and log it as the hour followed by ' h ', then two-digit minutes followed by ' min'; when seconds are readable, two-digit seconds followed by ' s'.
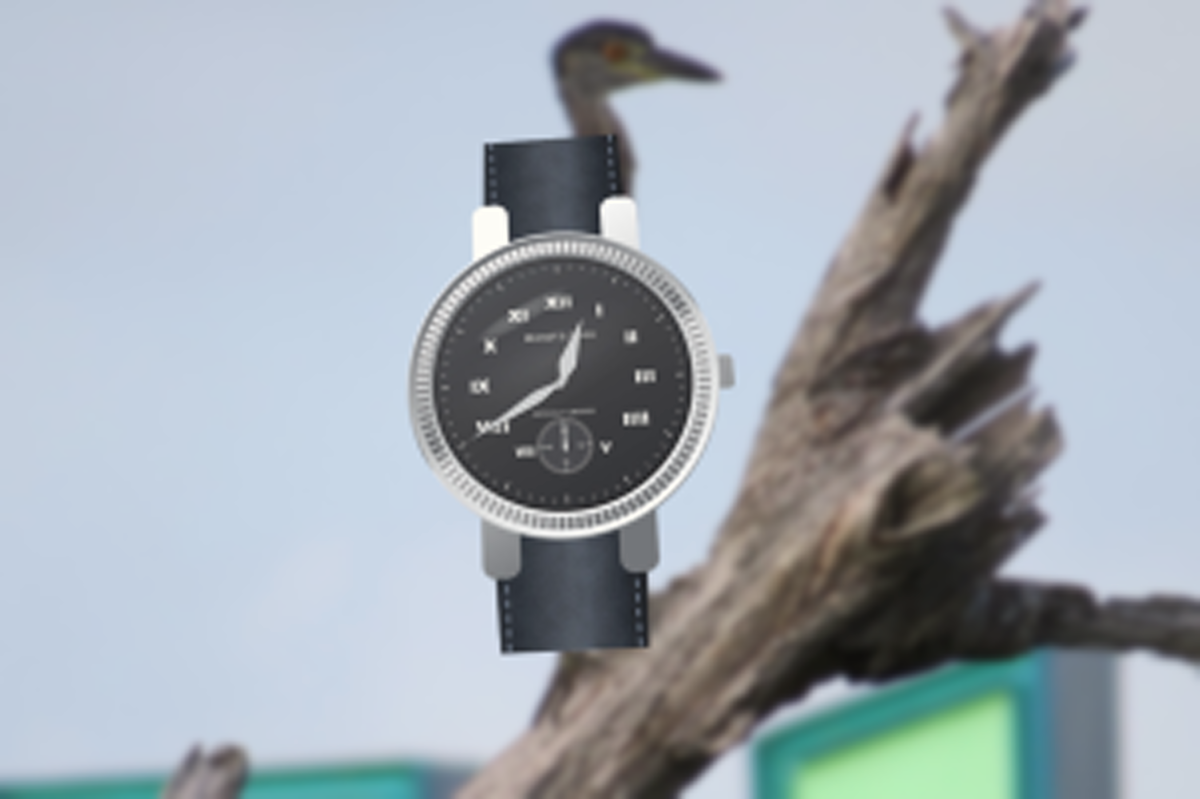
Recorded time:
12 h 40 min
